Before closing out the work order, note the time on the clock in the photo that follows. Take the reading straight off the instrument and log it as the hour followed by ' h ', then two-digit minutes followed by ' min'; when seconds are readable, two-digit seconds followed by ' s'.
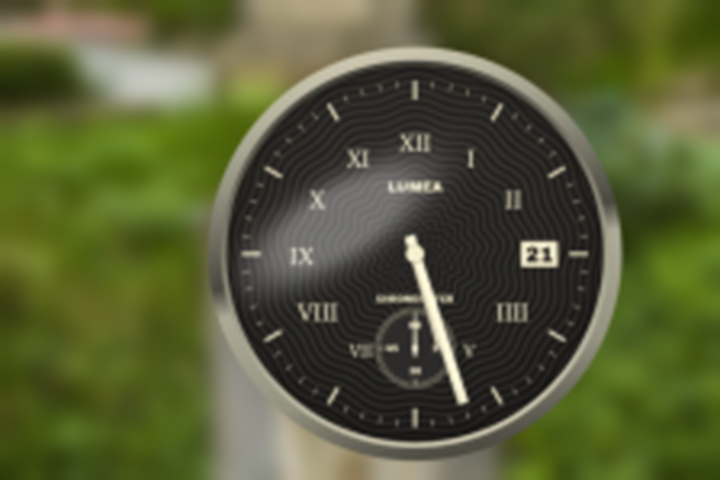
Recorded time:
5 h 27 min
